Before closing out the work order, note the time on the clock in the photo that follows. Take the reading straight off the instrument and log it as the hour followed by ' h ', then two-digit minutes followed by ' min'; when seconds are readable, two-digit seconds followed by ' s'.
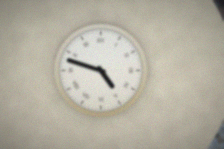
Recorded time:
4 h 48 min
